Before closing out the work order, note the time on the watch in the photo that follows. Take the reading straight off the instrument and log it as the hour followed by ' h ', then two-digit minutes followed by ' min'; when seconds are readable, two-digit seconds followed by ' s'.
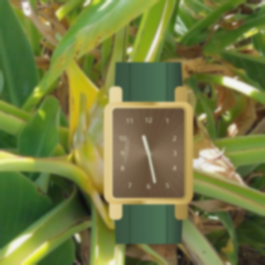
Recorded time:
11 h 28 min
